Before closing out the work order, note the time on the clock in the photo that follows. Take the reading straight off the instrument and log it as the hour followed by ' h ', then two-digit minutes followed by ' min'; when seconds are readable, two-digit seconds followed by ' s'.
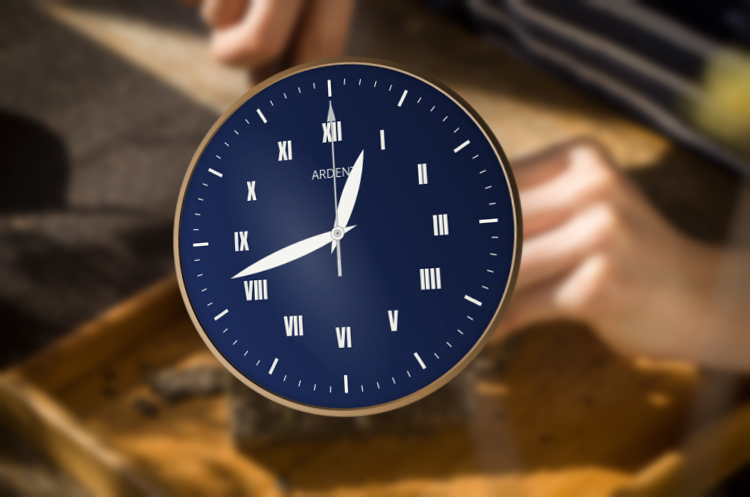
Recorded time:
12 h 42 min 00 s
